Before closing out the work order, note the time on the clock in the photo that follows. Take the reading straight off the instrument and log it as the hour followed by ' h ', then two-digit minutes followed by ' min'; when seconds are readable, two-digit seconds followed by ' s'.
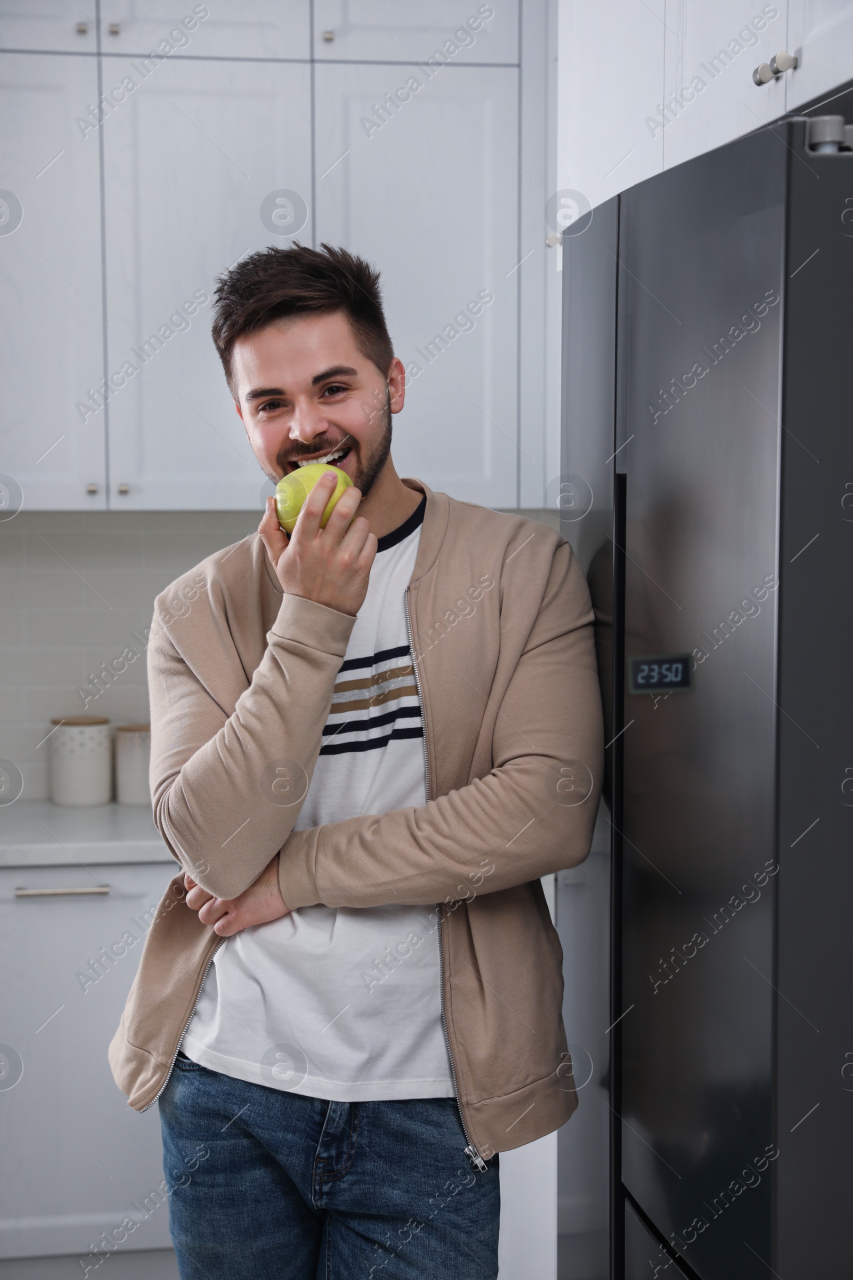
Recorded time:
23 h 50 min
